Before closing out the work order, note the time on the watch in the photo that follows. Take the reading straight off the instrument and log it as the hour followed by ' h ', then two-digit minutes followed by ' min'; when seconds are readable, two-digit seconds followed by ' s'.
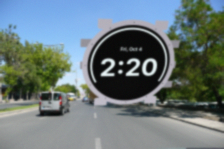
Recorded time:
2 h 20 min
